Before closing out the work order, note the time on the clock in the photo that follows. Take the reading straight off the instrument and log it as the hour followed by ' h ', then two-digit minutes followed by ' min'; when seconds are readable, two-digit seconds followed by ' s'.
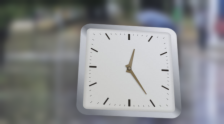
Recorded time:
12 h 25 min
